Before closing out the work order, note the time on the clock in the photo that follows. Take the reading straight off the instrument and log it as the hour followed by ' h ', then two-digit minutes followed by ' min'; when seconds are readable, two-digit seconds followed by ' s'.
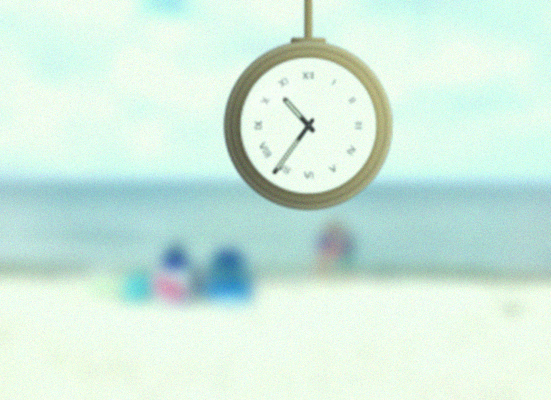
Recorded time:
10 h 36 min
